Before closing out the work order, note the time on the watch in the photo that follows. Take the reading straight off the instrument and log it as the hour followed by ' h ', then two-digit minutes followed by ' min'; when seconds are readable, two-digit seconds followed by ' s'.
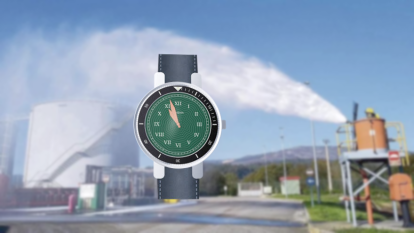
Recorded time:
10 h 57 min
